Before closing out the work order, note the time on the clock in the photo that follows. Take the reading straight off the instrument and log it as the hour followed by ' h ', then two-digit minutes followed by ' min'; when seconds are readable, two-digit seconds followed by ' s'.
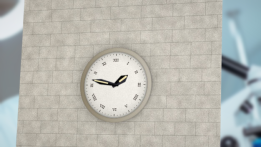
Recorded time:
1 h 47 min
